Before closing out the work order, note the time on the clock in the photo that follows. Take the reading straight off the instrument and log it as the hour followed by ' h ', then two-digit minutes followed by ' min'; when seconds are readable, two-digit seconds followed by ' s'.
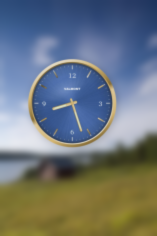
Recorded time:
8 h 27 min
